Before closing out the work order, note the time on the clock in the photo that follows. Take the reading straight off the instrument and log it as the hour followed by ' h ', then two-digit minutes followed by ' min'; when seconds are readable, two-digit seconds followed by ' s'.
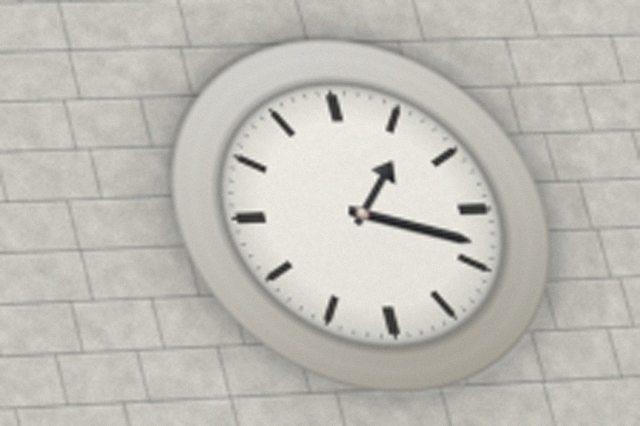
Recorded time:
1 h 18 min
